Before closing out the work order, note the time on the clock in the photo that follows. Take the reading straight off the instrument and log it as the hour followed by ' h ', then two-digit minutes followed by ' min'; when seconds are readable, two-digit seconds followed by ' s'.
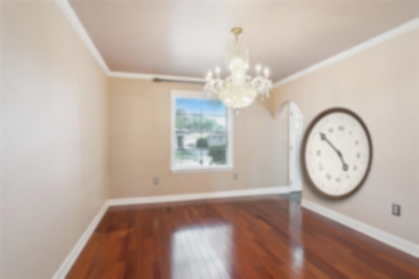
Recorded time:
4 h 51 min
